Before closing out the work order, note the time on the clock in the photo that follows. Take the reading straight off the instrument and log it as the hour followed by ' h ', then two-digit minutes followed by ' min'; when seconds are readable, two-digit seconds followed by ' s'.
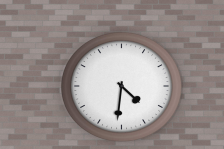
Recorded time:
4 h 31 min
